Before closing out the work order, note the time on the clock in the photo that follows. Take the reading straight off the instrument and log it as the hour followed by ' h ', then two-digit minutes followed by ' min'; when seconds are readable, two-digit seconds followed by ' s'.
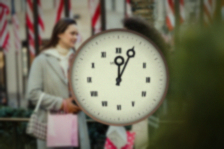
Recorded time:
12 h 04 min
